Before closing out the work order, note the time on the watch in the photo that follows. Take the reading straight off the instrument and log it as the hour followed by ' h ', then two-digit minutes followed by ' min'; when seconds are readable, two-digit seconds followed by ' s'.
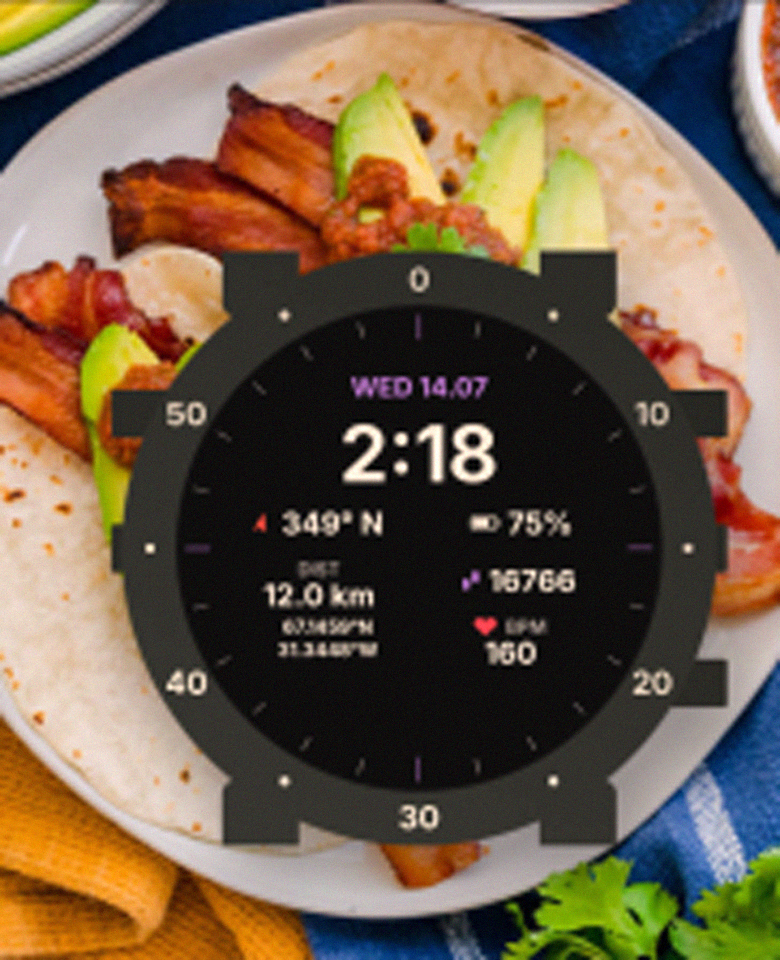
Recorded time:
2 h 18 min
